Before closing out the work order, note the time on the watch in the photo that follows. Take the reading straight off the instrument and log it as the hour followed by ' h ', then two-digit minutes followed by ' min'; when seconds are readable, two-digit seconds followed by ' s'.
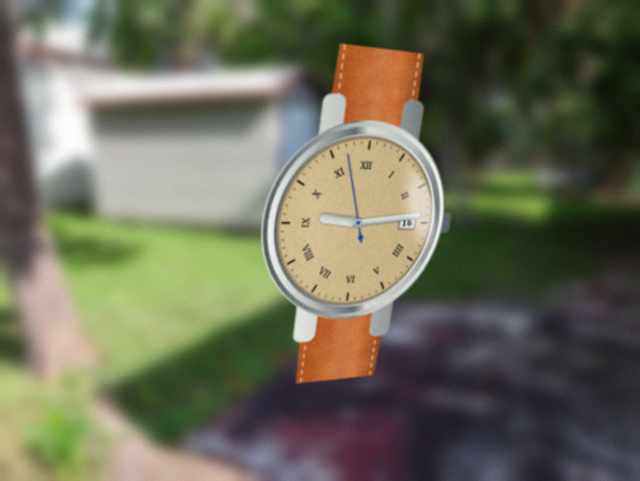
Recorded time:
9 h 13 min 57 s
